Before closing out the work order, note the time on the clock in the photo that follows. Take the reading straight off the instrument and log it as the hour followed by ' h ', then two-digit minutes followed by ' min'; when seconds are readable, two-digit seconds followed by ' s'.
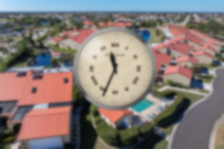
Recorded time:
11 h 34 min
